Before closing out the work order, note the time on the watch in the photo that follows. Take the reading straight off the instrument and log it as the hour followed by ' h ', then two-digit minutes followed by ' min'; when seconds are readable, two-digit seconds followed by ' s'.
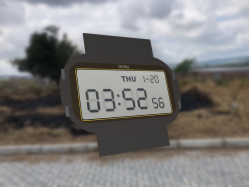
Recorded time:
3 h 52 min 56 s
